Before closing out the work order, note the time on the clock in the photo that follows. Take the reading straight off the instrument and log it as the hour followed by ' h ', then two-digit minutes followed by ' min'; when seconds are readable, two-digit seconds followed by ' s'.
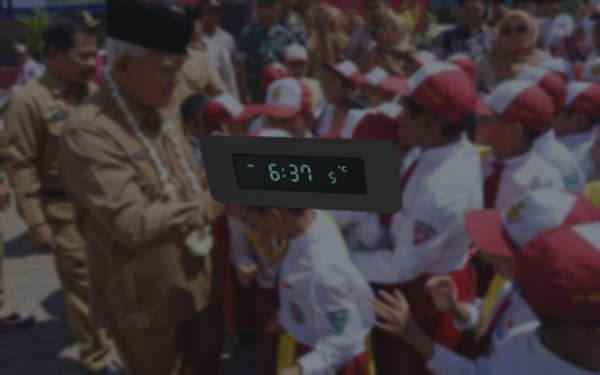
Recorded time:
6 h 37 min
